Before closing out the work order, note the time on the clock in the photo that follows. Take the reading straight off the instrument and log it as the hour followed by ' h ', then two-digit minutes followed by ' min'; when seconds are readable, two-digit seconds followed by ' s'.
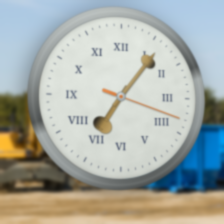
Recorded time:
7 h 06 min 18 s
